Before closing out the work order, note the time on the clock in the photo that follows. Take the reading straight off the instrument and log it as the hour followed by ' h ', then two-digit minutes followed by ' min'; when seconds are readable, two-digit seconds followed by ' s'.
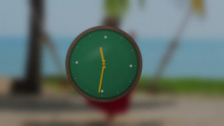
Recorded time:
11 h 31 min
